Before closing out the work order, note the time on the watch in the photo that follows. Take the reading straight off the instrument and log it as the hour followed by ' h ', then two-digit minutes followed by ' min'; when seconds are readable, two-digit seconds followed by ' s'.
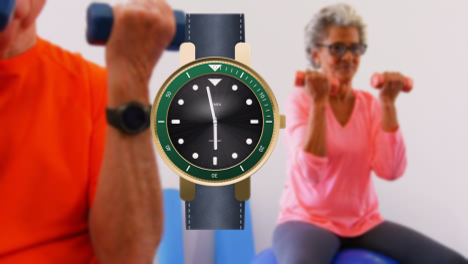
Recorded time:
5 h 58 min
